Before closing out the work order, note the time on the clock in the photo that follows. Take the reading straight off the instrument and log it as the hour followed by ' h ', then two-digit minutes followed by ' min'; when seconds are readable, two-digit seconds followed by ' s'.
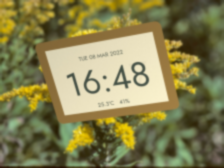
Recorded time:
16 h 48 min
